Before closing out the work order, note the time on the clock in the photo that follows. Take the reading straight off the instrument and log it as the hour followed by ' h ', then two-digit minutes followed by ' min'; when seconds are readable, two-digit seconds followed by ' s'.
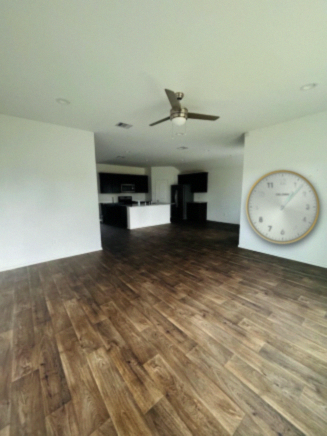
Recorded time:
1 h 07 min
